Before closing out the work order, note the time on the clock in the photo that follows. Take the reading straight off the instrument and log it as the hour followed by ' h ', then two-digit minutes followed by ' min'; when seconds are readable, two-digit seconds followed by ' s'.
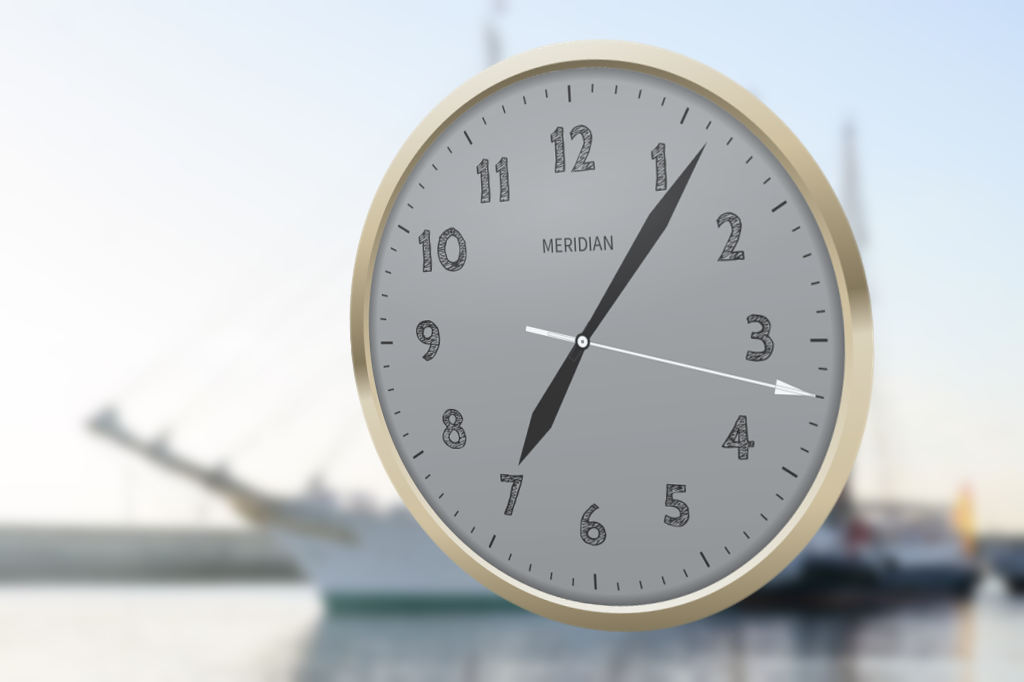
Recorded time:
7 h 06 min 17 s
